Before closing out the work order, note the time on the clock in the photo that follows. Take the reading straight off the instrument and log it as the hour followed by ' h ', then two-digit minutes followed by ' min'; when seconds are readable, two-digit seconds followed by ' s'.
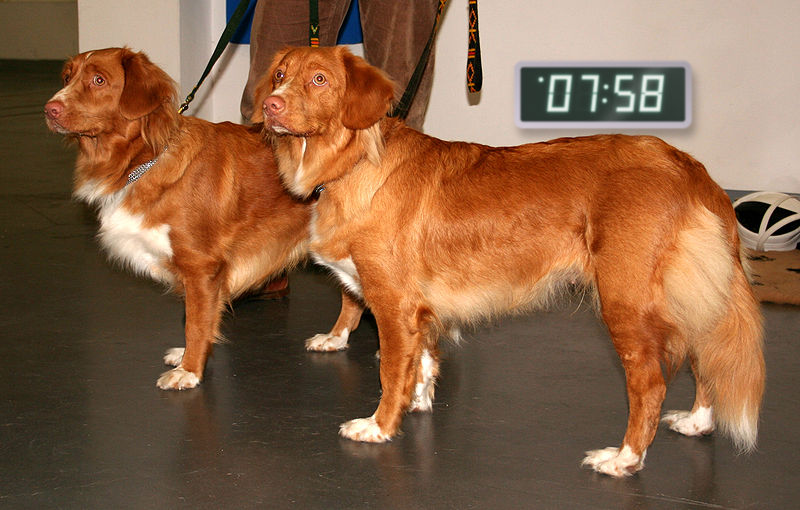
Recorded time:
7 h 58 min
